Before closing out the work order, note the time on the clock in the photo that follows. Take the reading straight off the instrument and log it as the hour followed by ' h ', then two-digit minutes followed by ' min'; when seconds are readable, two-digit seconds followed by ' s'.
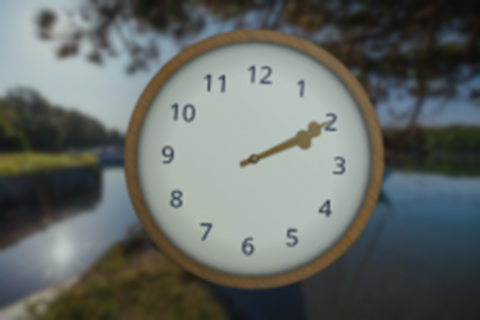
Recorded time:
2 h 10 min
